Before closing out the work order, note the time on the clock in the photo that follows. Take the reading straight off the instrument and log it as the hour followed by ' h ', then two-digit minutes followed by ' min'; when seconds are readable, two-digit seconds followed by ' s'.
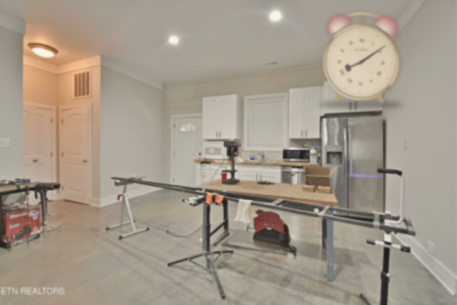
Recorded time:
8 h 09 min
